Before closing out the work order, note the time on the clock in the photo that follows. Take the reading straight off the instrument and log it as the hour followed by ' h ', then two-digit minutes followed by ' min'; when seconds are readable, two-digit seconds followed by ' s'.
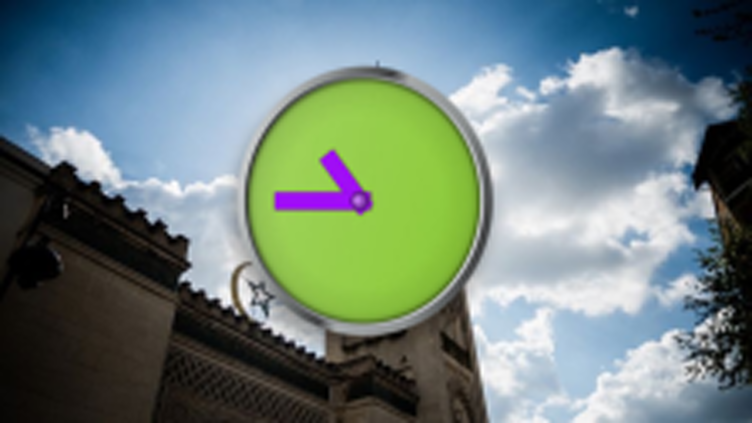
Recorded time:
10 h 45 min
